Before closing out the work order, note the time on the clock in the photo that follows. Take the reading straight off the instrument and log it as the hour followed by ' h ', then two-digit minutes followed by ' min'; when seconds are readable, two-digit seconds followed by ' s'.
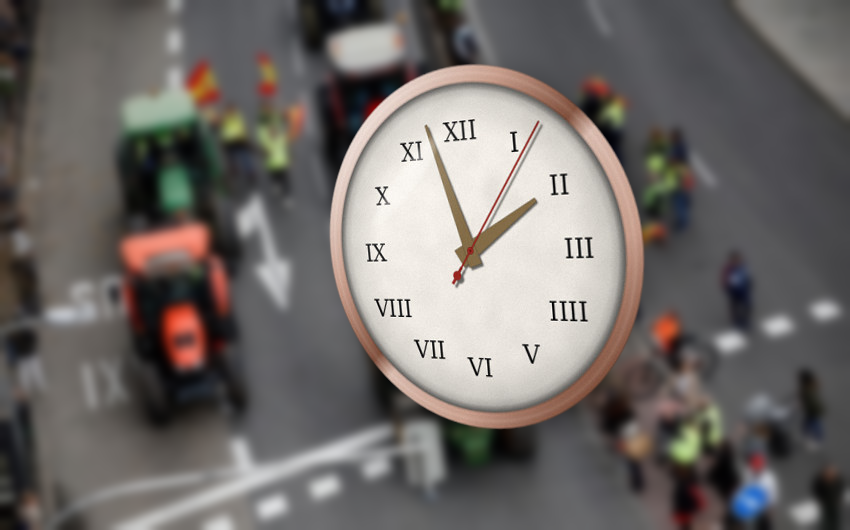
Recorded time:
1 h 57 min 06 s
